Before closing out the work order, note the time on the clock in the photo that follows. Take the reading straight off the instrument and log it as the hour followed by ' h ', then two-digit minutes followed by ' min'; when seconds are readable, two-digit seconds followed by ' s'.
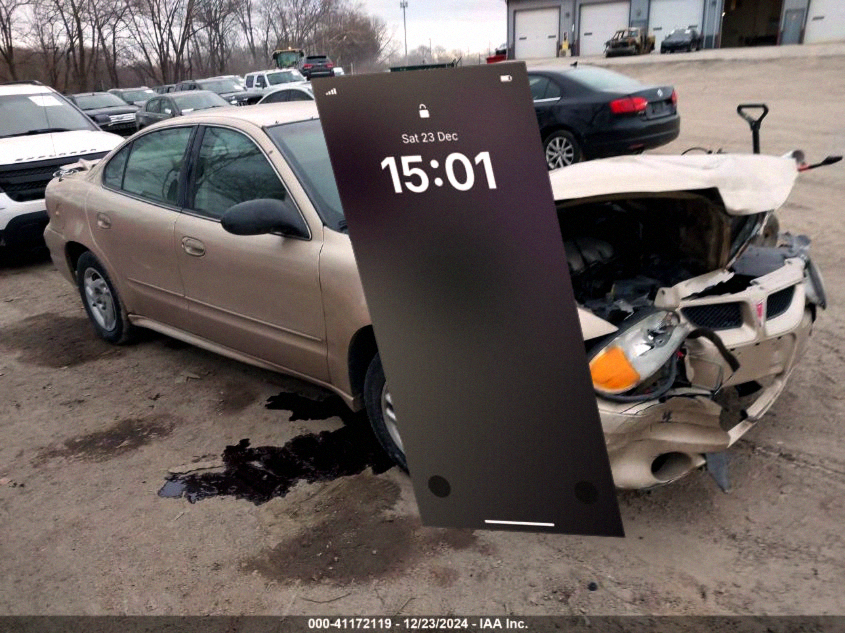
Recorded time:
15 h 01 min
